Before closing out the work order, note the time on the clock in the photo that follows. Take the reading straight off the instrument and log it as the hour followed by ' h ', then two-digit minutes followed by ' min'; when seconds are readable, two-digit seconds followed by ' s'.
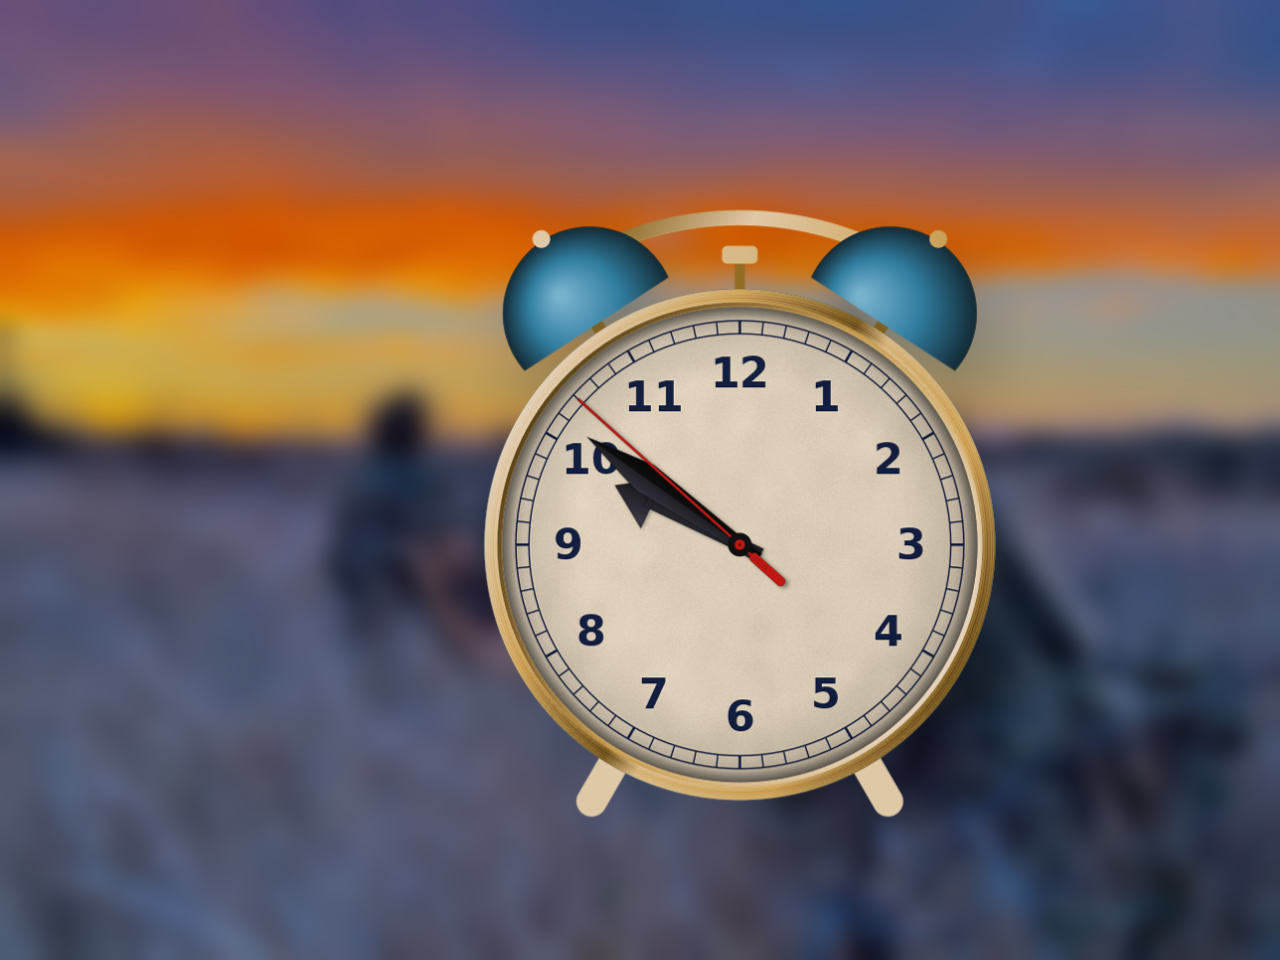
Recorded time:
9 h 50 min 52 s
